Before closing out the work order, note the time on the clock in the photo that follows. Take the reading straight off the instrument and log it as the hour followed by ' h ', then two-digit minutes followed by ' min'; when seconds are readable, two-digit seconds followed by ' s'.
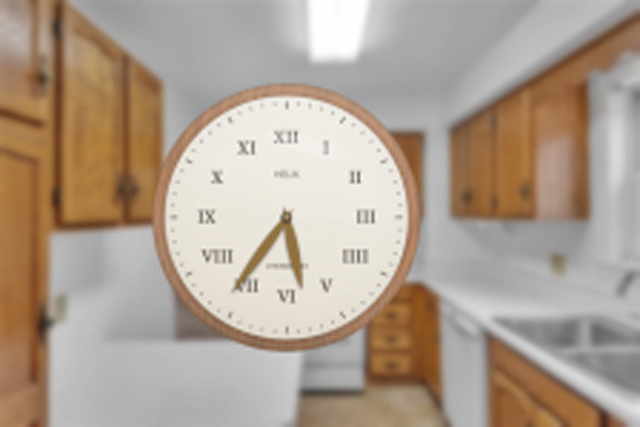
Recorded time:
5 h 36 min
